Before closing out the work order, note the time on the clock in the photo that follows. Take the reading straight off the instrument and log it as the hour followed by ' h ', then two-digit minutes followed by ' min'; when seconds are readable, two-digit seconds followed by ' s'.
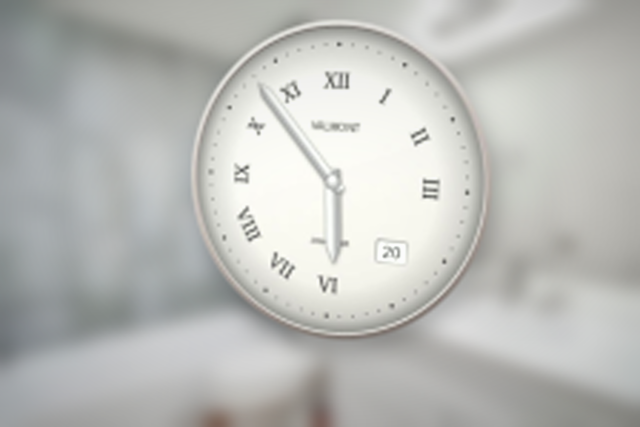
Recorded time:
5 h 53 min
